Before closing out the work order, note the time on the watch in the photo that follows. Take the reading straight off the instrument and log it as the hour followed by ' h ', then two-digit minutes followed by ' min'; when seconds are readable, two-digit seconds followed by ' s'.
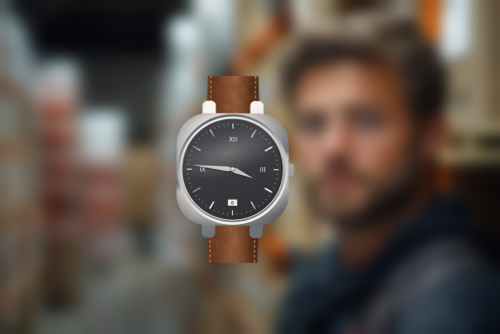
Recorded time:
3 h 46 min
